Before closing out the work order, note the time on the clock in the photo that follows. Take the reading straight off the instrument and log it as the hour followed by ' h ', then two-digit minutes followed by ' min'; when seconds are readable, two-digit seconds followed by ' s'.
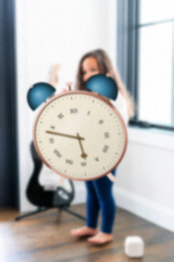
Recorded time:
5 h 48 min
